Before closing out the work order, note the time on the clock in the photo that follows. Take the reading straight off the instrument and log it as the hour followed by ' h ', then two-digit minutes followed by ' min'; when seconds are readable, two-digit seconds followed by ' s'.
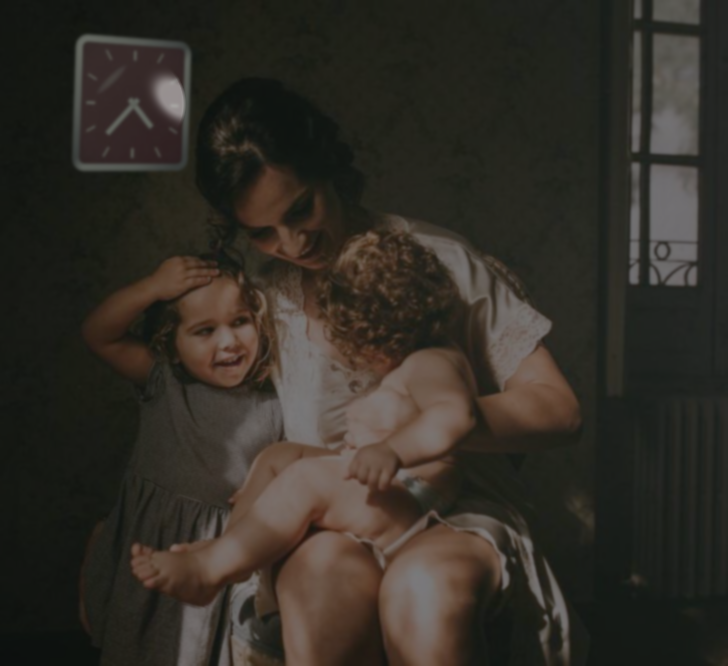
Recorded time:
4 h 37 min
